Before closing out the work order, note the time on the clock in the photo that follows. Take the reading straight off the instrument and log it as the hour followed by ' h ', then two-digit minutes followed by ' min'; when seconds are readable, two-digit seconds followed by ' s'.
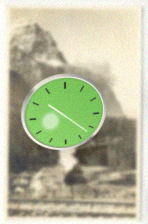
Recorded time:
10 h 22 min
